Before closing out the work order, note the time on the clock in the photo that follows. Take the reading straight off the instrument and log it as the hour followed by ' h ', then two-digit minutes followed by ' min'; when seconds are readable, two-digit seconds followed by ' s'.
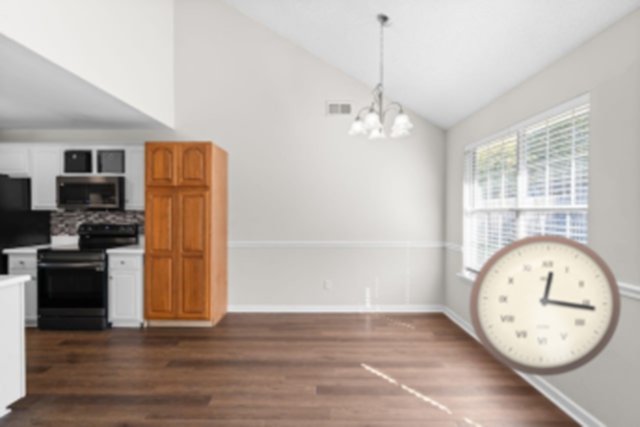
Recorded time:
12 h 16 min
